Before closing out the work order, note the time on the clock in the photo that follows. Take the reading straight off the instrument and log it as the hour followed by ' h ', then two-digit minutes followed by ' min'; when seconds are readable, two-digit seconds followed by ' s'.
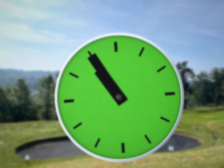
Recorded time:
10 h 55 min
